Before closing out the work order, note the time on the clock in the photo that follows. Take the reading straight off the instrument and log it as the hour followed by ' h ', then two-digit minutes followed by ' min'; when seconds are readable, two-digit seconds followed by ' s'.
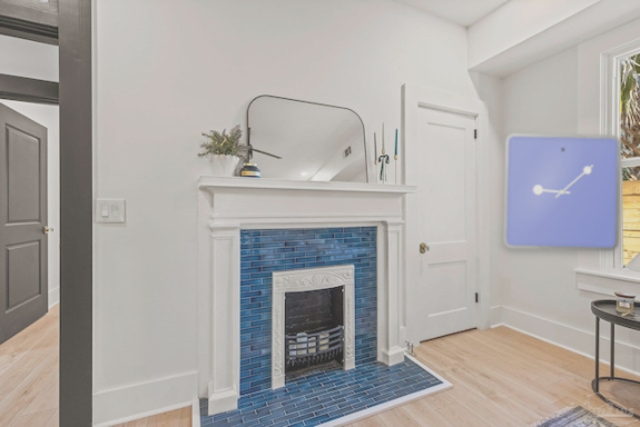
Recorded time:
9 h 08 min
